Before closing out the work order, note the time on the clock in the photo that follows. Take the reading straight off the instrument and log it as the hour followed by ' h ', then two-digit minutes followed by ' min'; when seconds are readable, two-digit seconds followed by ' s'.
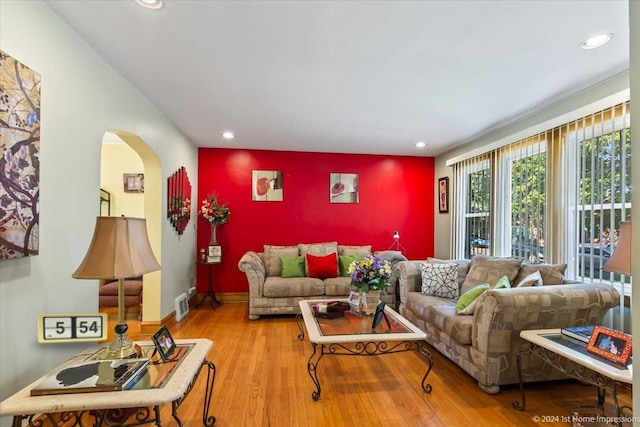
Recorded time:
5 h 54 min
